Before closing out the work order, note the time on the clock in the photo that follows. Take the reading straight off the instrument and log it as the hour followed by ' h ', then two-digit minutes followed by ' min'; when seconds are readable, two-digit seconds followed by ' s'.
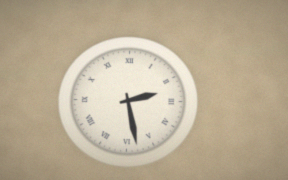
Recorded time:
2 h 28 min
